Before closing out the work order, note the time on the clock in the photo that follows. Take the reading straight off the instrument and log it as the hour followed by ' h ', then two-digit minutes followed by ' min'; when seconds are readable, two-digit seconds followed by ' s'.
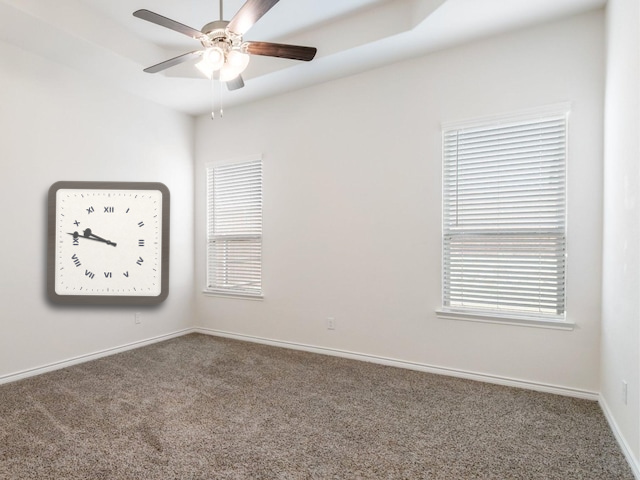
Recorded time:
9 h 47 min
